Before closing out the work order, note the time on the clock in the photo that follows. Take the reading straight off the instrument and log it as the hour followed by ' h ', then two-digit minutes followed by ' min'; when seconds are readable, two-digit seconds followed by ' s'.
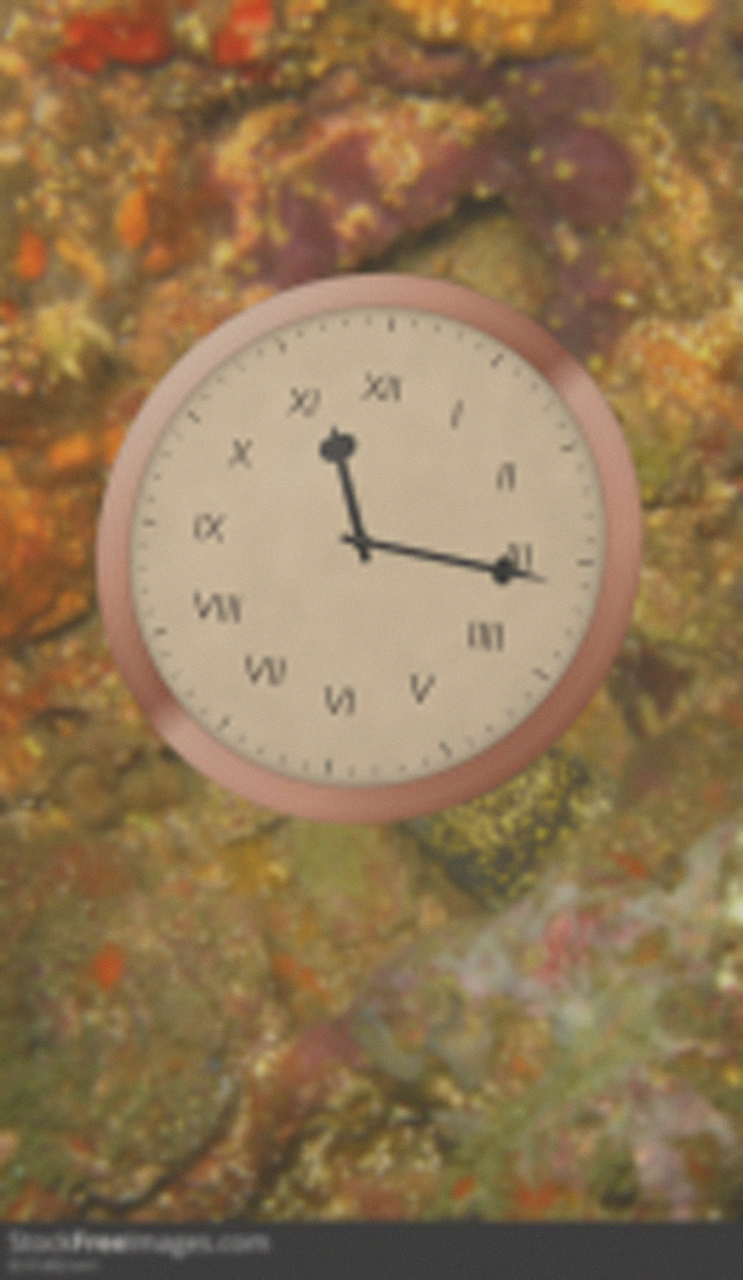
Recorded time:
11 h 16 min
